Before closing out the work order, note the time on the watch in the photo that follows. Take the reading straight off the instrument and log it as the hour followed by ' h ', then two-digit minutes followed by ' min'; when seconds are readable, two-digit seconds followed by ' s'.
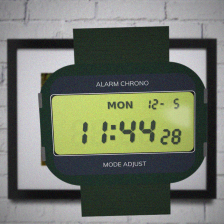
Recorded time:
11 h 44 min 28 s
